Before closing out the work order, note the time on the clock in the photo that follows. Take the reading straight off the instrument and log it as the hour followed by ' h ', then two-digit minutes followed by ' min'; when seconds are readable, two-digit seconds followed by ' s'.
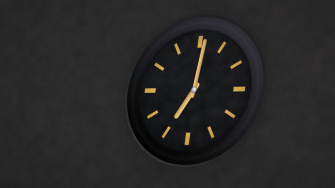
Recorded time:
7 h 01 min
